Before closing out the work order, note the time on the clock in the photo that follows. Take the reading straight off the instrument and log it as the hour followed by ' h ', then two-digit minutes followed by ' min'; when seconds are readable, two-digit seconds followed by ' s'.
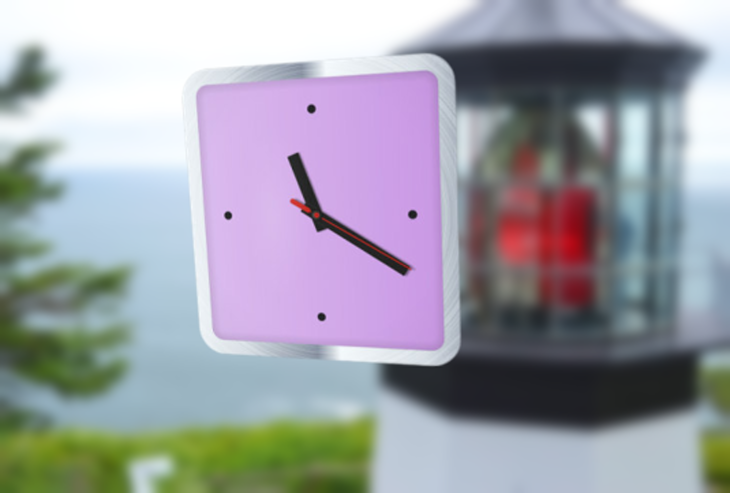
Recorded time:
11 h 20 min 20 s
